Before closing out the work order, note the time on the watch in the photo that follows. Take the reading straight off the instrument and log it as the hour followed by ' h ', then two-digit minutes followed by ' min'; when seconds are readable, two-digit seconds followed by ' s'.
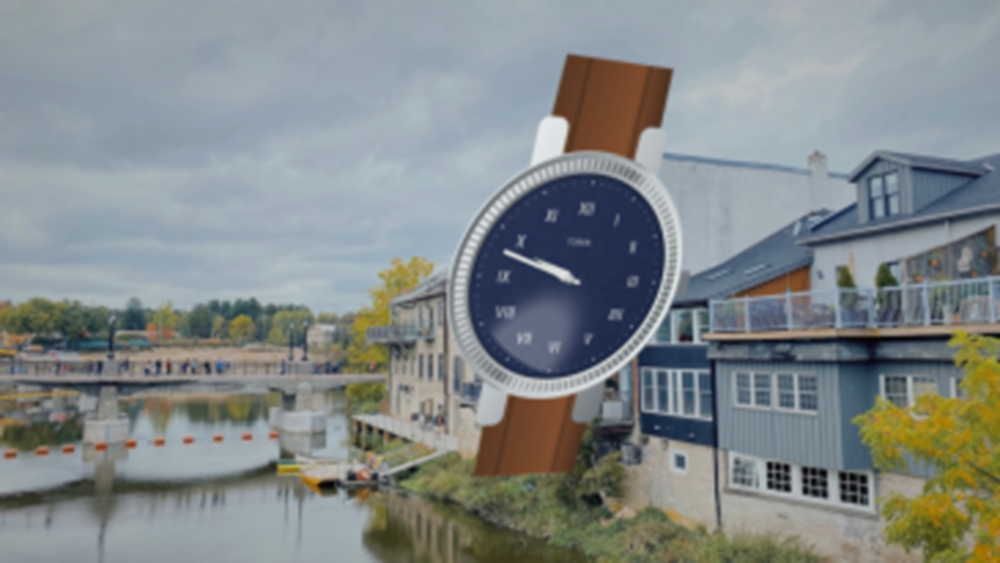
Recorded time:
9 h 48 min
